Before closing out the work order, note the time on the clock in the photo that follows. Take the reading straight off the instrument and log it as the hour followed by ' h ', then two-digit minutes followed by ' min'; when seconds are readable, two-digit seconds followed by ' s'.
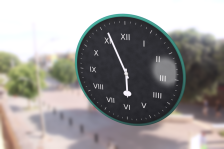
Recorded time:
5 h 56 min
